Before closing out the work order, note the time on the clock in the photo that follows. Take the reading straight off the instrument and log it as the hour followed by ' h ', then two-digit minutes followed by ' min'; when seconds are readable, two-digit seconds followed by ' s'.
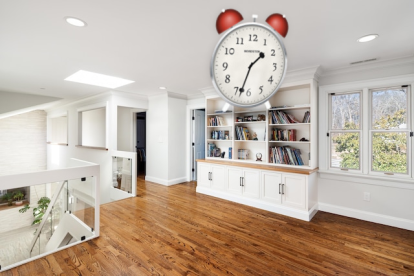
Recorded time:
1 h 33 min
